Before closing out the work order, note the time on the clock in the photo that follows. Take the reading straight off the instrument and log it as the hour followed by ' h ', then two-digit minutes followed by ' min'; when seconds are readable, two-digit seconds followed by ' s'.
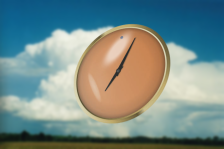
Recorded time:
7 h 04 min
